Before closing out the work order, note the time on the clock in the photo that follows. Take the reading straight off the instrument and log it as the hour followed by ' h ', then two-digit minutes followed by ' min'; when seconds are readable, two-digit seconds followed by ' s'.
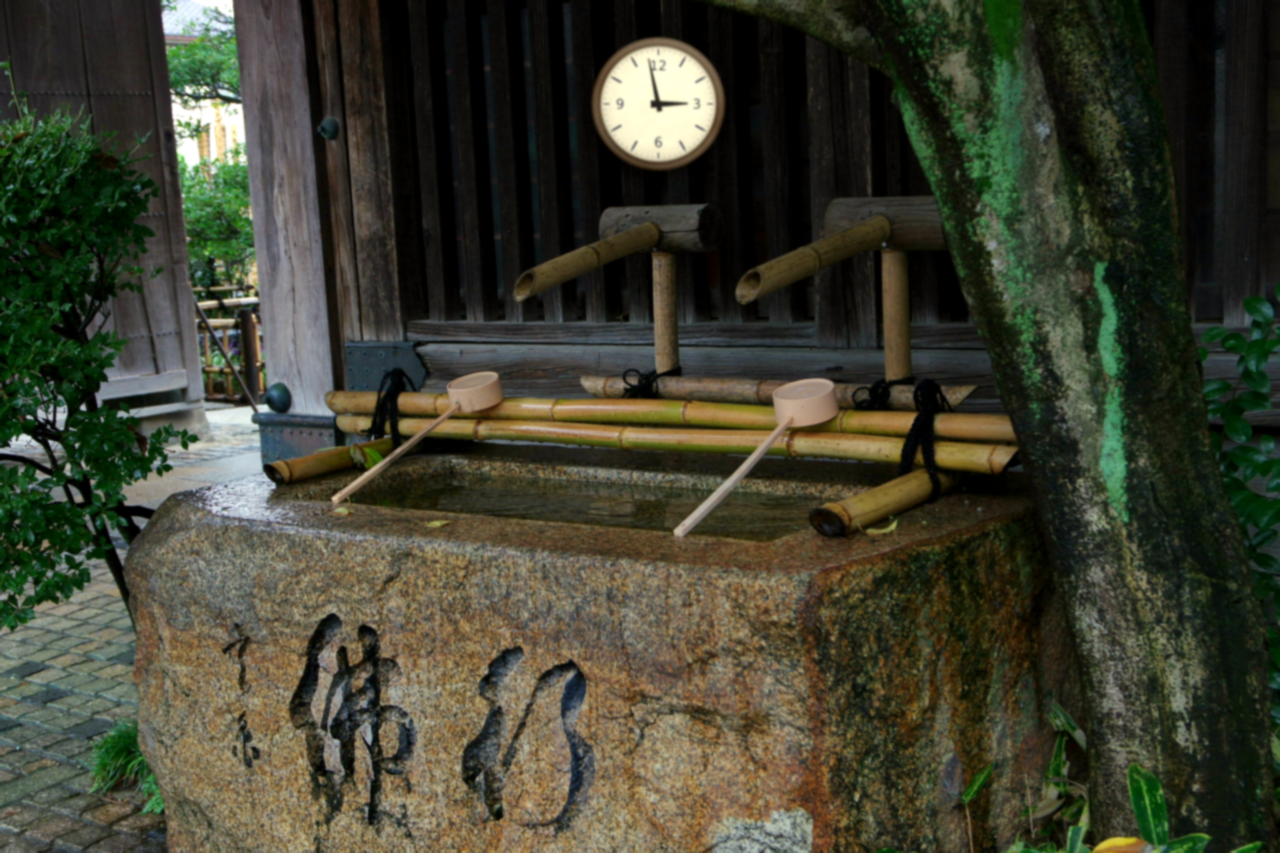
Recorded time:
2 h 58 min
